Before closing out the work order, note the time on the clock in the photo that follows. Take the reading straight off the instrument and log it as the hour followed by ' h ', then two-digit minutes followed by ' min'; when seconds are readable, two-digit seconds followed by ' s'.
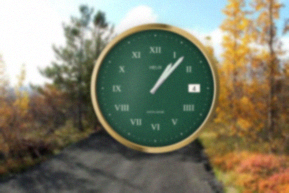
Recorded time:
1 h 07 min
